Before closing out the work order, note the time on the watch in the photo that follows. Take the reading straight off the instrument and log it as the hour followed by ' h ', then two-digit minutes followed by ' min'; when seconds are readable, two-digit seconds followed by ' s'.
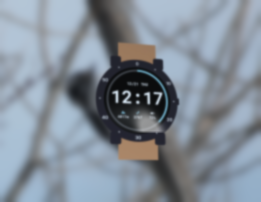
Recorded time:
12 h 17 min
